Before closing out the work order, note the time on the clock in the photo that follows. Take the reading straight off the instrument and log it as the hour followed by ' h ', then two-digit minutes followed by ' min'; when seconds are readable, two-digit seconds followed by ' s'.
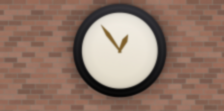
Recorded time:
12 h 54 min
